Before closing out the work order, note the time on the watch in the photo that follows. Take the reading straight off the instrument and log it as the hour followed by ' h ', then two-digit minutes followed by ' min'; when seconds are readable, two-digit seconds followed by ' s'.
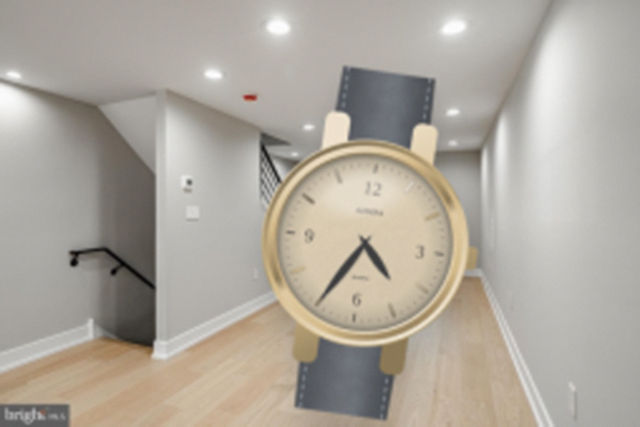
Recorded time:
4 h 35 min
